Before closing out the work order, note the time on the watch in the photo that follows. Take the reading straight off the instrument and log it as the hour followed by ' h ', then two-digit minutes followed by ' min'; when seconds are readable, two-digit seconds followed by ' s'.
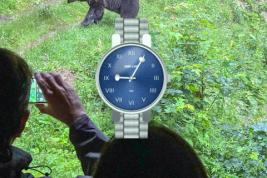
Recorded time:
9 h 05 min
